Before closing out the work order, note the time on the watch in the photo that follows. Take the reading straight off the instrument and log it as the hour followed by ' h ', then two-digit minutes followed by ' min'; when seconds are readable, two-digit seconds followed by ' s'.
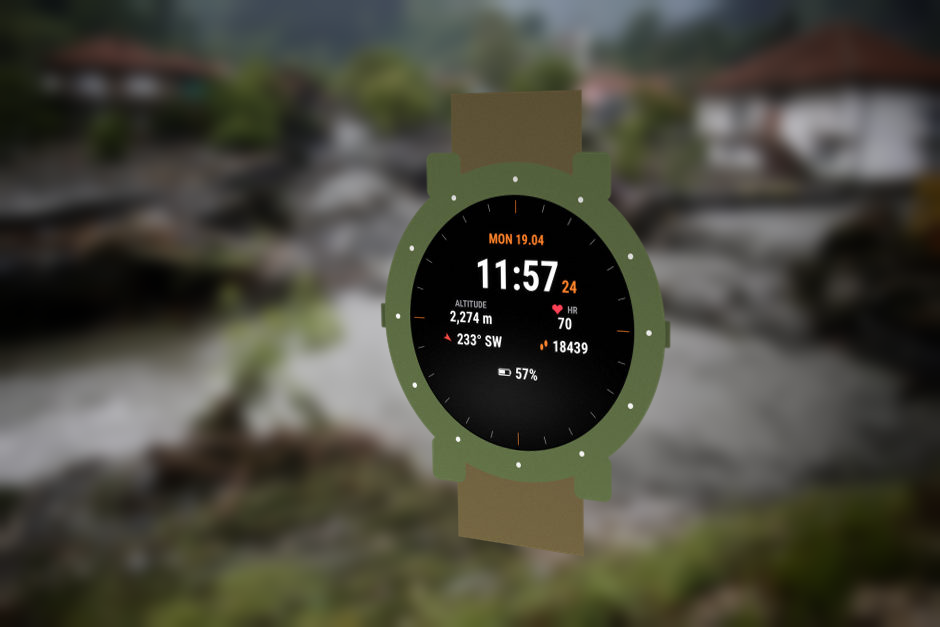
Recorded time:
11 h 57 min 24 s
